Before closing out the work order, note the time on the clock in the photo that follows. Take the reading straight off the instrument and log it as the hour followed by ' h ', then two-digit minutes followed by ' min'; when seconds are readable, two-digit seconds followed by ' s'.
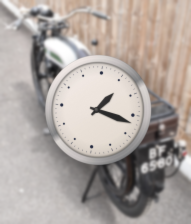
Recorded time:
1 h 17 min
